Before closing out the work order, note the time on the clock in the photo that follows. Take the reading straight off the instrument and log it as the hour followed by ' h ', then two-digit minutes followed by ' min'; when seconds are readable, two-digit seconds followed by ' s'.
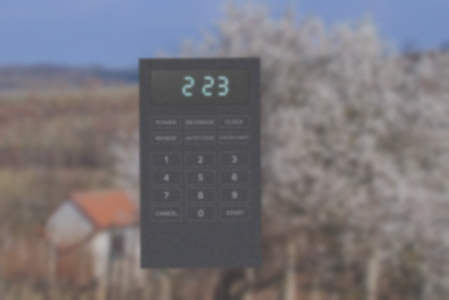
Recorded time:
2 h 23 min
